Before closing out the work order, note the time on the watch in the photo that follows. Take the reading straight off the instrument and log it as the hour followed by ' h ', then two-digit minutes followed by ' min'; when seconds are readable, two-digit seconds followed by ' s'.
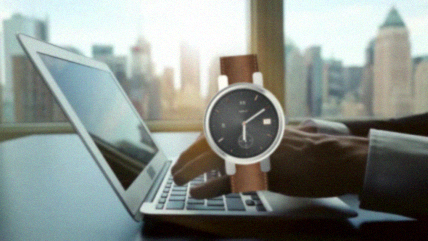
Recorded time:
6 h 10 min
